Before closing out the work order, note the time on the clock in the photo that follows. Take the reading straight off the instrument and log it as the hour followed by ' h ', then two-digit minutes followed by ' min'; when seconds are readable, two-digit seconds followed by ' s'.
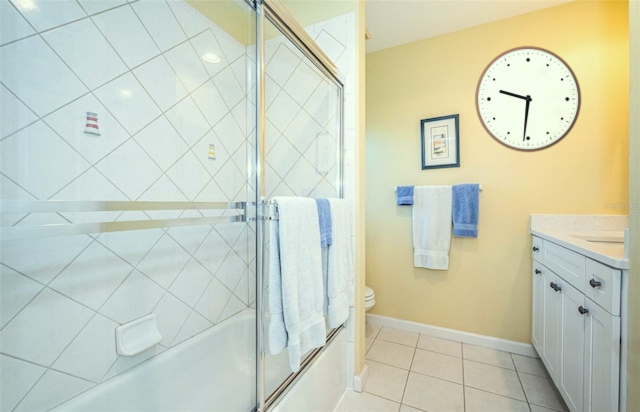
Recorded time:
9 h 31 min
